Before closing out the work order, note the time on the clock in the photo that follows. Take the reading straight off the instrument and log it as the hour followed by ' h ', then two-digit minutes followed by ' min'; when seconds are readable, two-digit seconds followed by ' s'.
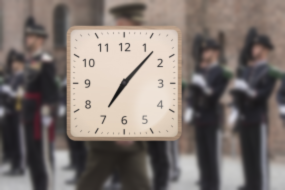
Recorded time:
7 h 07 min
